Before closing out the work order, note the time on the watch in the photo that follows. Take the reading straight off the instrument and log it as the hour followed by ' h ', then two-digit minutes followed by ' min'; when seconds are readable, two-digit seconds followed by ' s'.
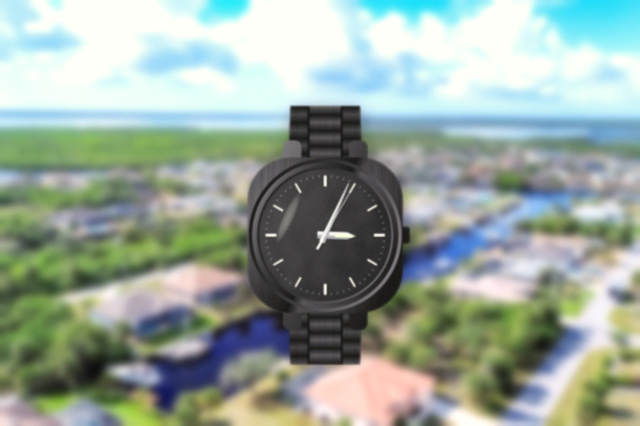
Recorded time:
3 h 04 min 05 s
